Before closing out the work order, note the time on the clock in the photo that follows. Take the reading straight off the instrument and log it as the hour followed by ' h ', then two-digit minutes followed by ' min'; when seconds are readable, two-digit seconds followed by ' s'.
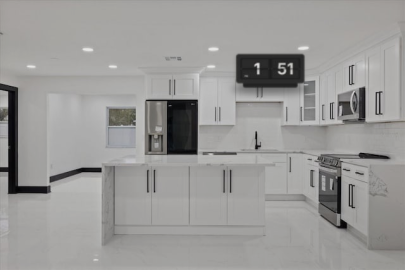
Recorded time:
1 h 51 min
